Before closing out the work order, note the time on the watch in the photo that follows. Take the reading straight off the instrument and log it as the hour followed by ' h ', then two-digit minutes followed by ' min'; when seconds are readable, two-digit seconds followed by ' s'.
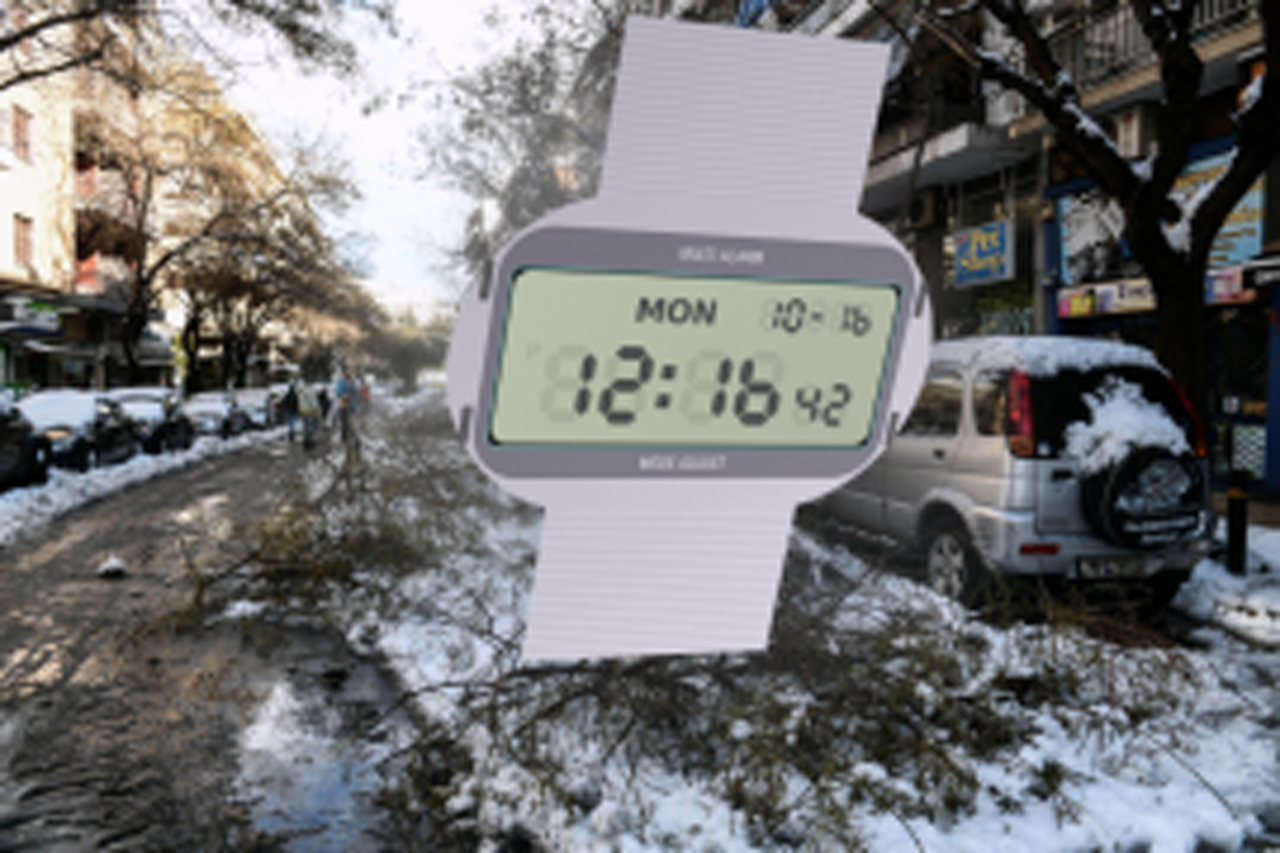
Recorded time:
12 h 16 min 42 s
